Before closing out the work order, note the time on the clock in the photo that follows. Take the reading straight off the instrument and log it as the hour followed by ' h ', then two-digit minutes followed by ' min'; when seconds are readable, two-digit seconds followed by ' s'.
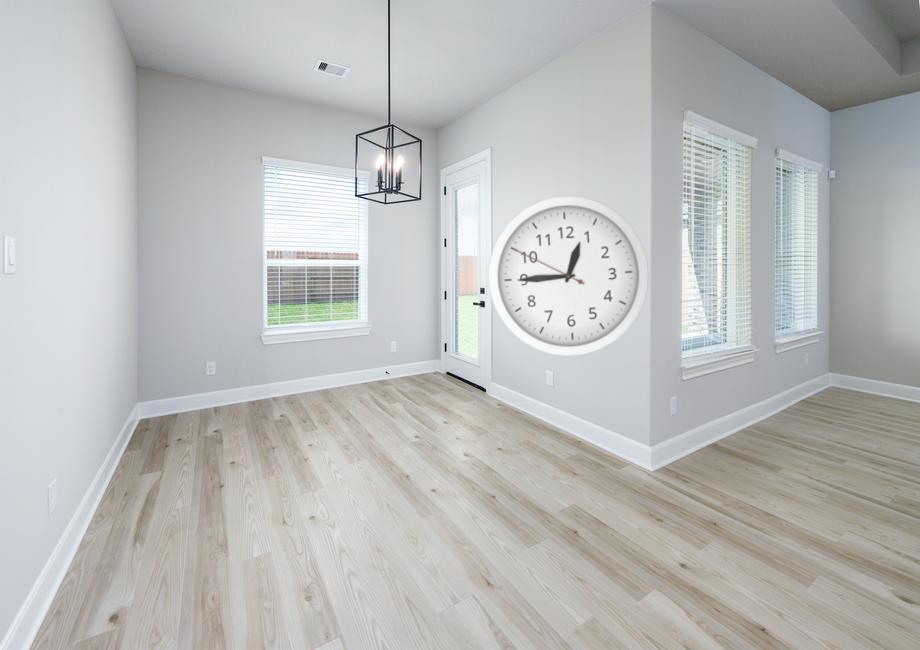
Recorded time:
12 h 44 min 50 s
